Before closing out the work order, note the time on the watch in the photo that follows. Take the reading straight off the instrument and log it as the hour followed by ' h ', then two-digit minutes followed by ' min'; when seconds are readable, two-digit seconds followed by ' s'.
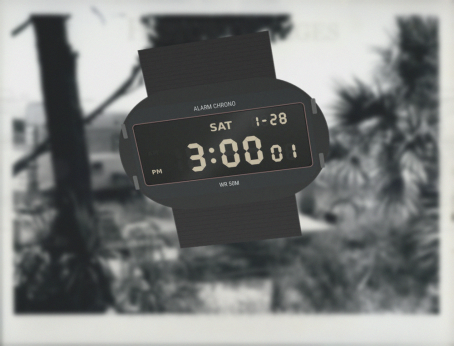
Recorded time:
3 h 00 min 01 s
